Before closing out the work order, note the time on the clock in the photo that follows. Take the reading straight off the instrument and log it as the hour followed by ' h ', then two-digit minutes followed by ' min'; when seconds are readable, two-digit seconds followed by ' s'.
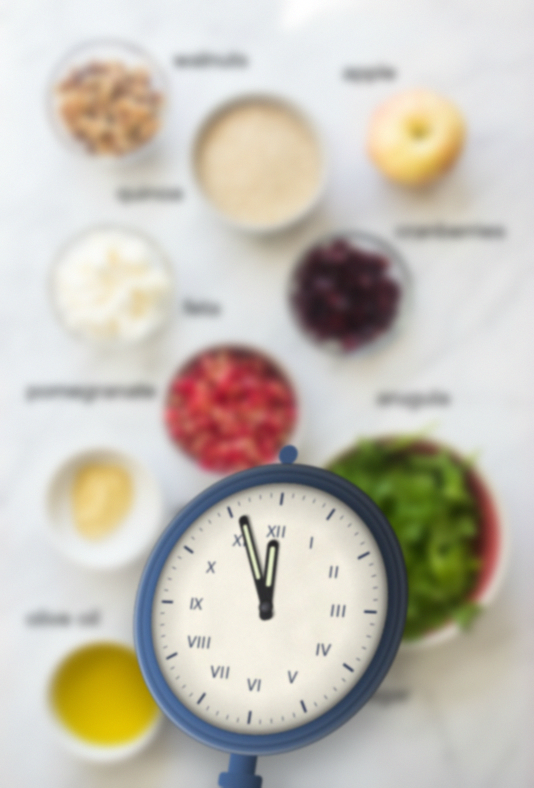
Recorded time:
11 h 56 min
